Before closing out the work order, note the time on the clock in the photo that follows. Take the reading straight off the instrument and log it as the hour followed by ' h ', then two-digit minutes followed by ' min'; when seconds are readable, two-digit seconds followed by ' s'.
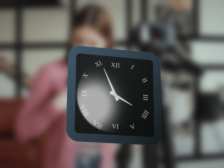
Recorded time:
3 h 56 min
